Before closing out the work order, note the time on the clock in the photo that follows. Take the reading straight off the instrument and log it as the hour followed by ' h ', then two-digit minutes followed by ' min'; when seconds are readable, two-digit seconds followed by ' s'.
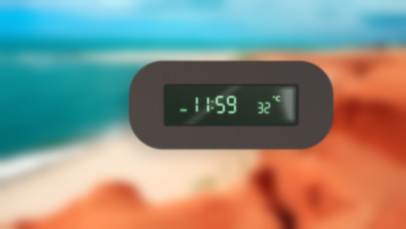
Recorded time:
11 h 59 min
